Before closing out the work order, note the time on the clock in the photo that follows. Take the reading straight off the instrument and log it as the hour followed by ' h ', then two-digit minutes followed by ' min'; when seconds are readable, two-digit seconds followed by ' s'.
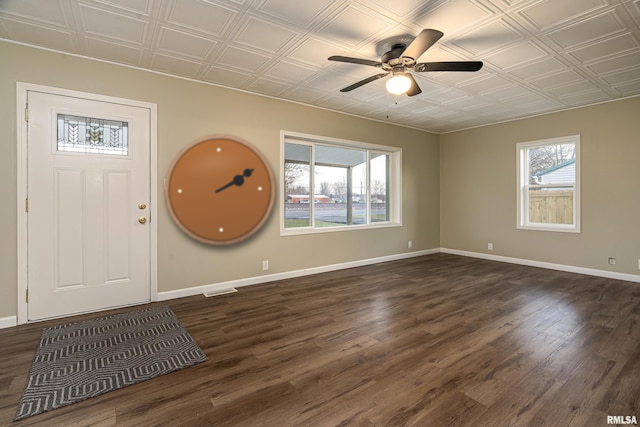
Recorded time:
2 h 10 min
